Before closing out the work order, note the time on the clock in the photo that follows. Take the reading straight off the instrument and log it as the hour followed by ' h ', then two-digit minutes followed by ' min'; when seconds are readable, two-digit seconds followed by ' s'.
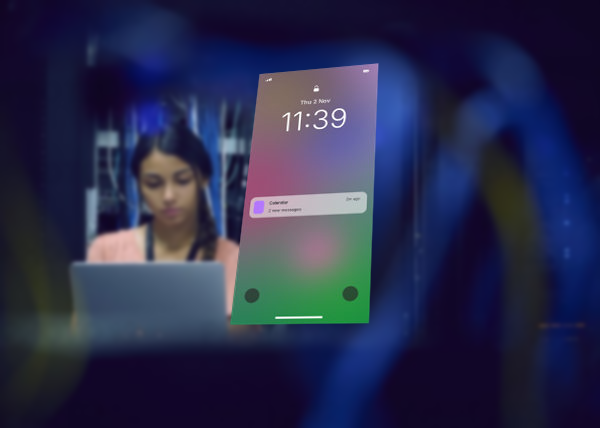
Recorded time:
11 h 39 min
